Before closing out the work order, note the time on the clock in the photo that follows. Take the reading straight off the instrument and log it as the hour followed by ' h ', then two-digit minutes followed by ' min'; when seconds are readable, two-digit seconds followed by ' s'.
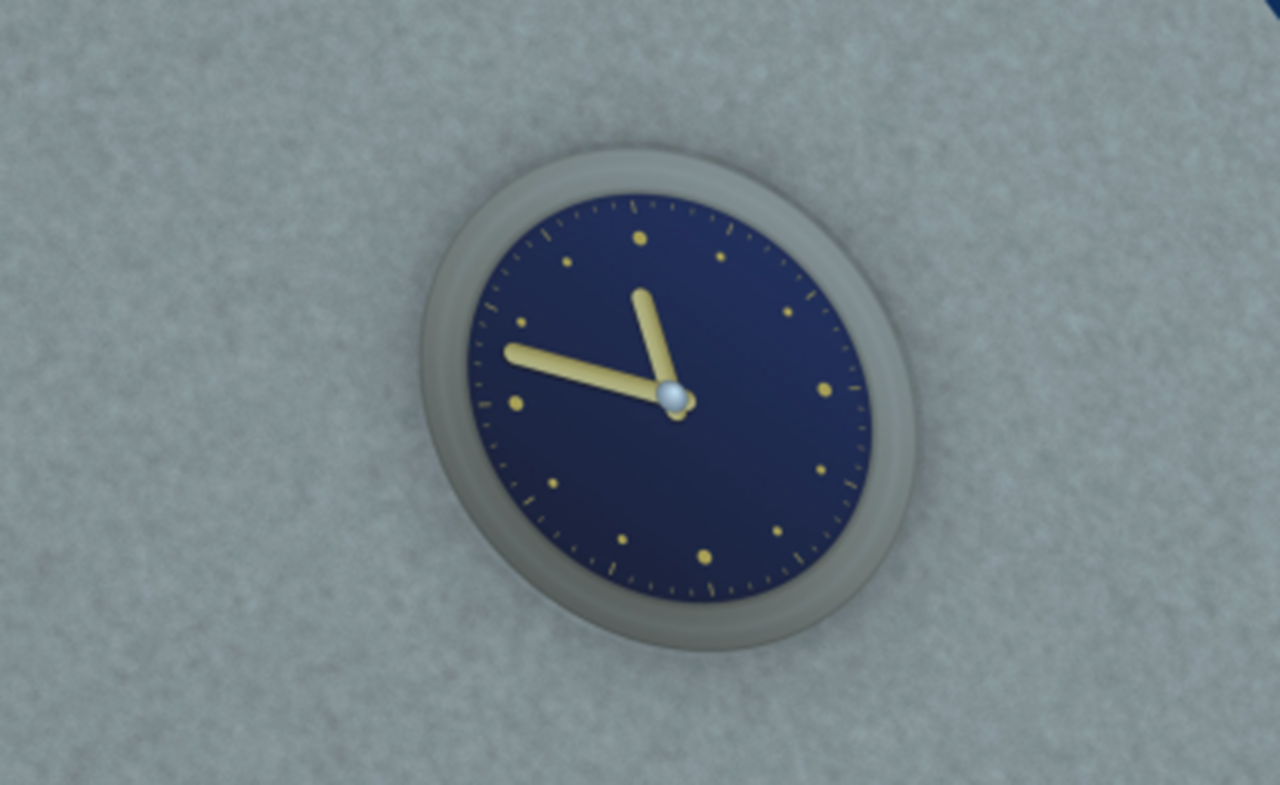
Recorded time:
11 h 48 min
